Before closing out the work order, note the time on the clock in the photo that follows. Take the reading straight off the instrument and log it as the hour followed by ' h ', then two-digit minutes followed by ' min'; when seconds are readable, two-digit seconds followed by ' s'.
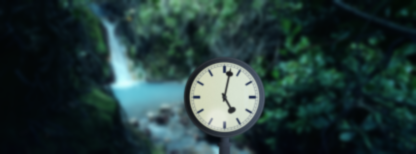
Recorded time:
5 h 02 min
